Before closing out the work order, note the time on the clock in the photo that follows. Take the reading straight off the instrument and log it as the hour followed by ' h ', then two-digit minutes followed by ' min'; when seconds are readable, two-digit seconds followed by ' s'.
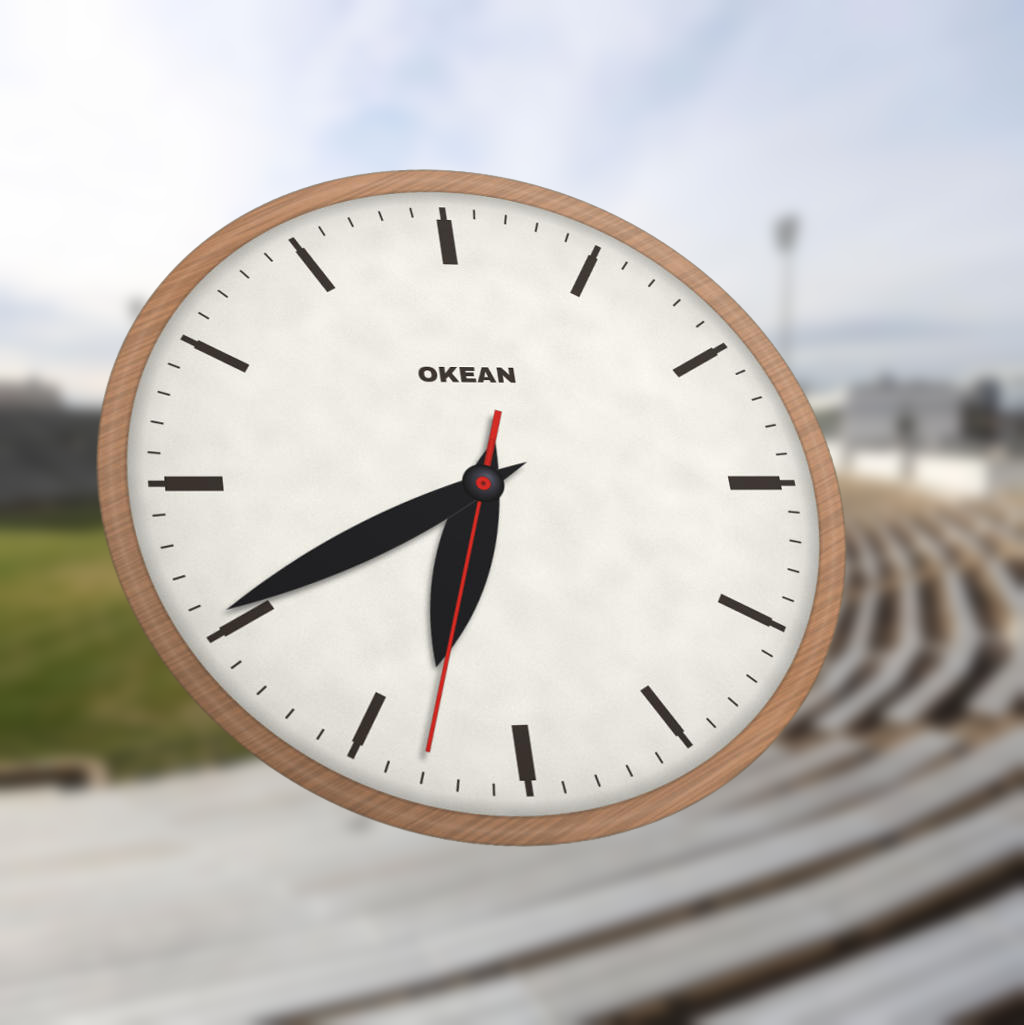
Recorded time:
6 h 40 min 33 s
